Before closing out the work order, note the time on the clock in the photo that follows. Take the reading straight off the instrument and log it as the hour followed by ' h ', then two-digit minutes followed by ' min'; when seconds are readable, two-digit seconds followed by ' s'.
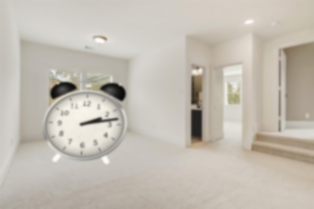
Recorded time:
2 h 13 min
